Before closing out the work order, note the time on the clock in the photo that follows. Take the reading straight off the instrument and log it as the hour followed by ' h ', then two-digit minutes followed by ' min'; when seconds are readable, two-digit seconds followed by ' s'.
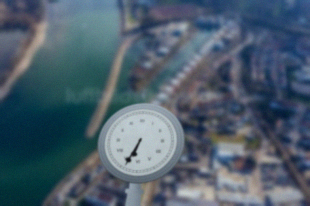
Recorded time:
6 h 34 min
